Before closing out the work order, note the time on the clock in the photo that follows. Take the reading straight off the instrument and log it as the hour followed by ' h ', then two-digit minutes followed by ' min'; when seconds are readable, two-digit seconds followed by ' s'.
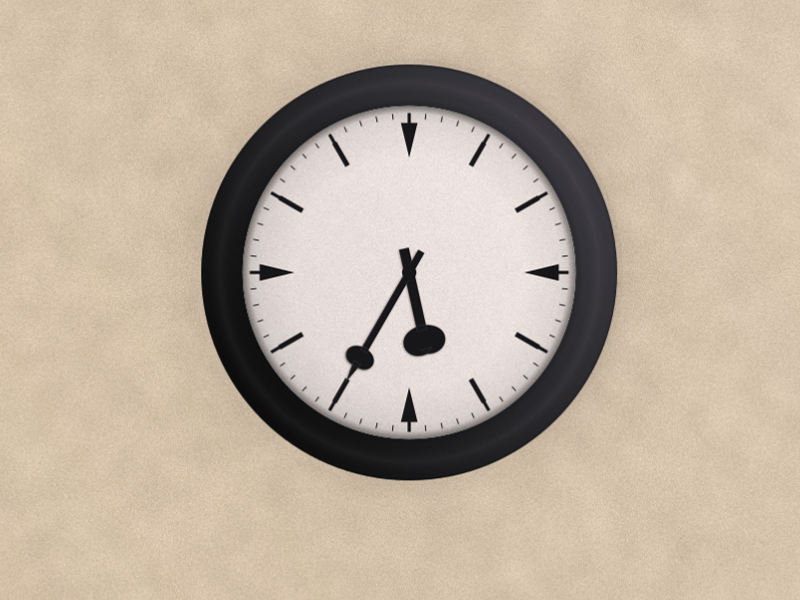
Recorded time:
5 h 35 min
